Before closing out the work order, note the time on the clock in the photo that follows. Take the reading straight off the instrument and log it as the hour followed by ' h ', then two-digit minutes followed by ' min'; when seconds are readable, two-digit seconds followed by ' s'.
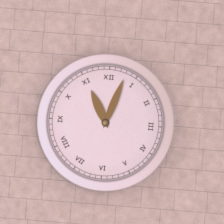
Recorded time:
11 h 03 min
